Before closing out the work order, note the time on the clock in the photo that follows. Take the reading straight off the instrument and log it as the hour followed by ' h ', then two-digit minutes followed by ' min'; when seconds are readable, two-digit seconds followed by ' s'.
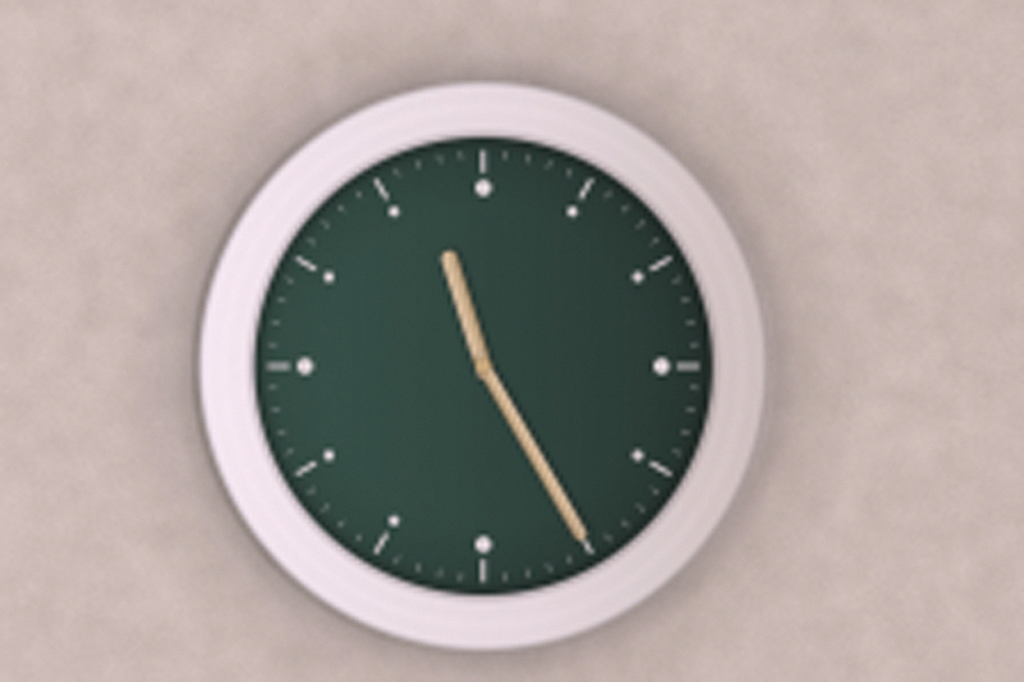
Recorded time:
11 h 25 min
